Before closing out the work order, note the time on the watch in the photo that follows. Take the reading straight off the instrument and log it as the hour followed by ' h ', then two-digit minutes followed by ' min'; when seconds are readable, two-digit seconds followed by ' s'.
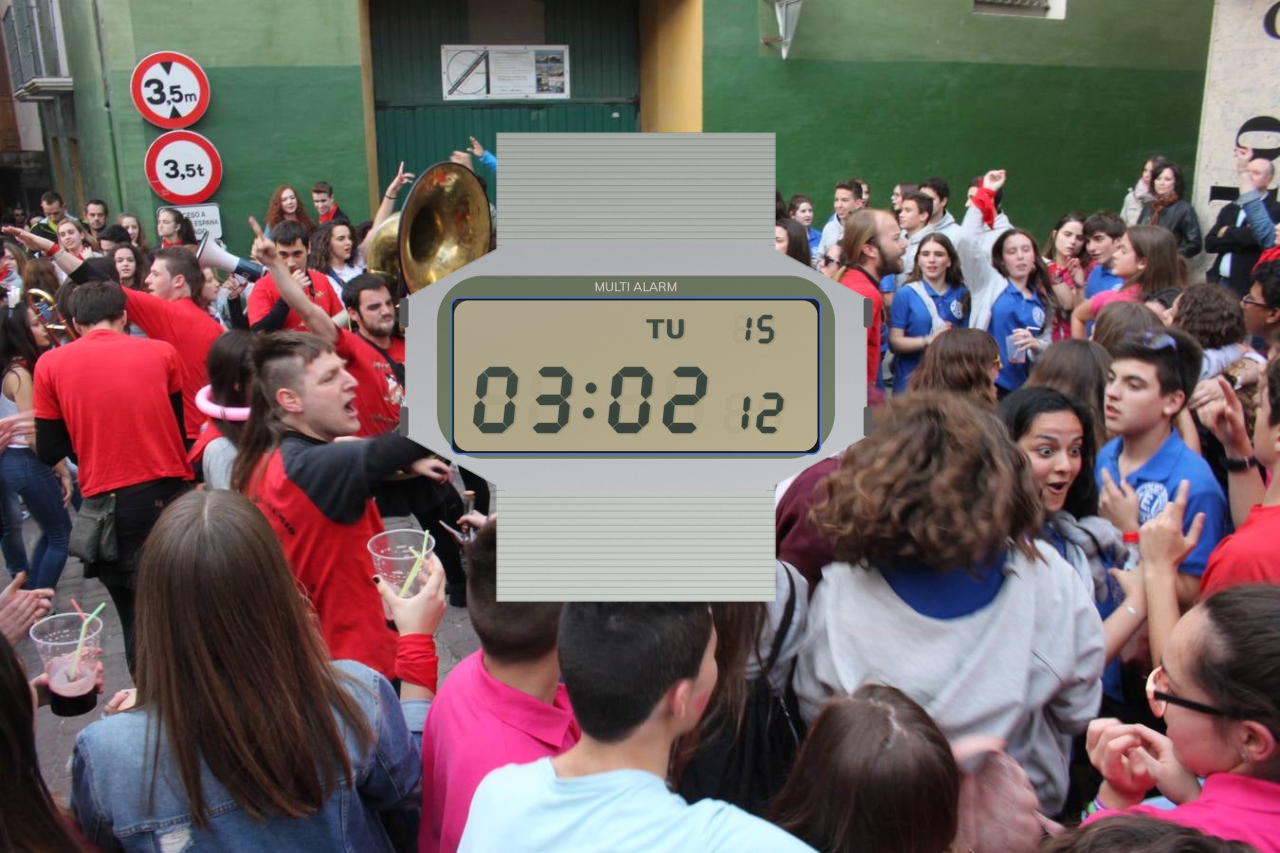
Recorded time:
3 h 02 min 12 s
